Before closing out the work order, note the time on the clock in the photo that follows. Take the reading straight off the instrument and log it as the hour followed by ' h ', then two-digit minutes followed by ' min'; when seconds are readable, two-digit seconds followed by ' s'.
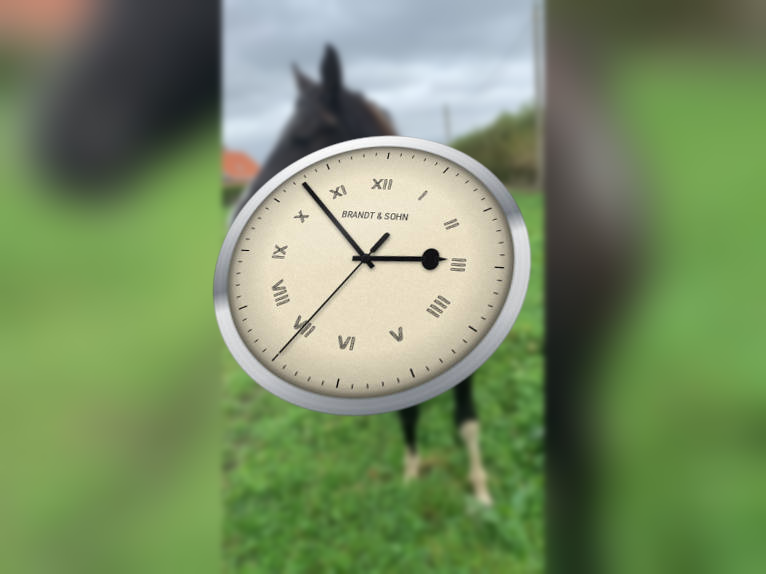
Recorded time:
2 h 52 min 35 s
